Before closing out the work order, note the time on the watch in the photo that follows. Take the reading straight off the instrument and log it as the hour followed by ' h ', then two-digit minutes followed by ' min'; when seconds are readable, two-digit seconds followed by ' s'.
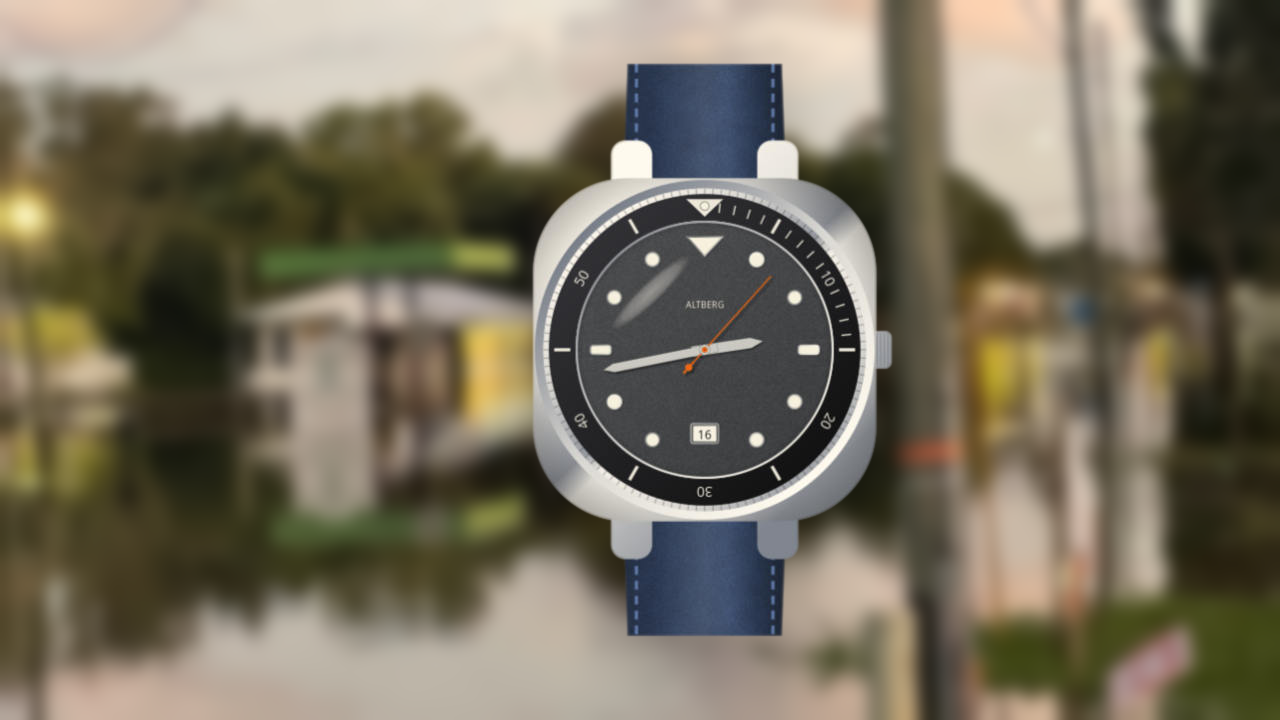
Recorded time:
2 h 43 min 07 s
